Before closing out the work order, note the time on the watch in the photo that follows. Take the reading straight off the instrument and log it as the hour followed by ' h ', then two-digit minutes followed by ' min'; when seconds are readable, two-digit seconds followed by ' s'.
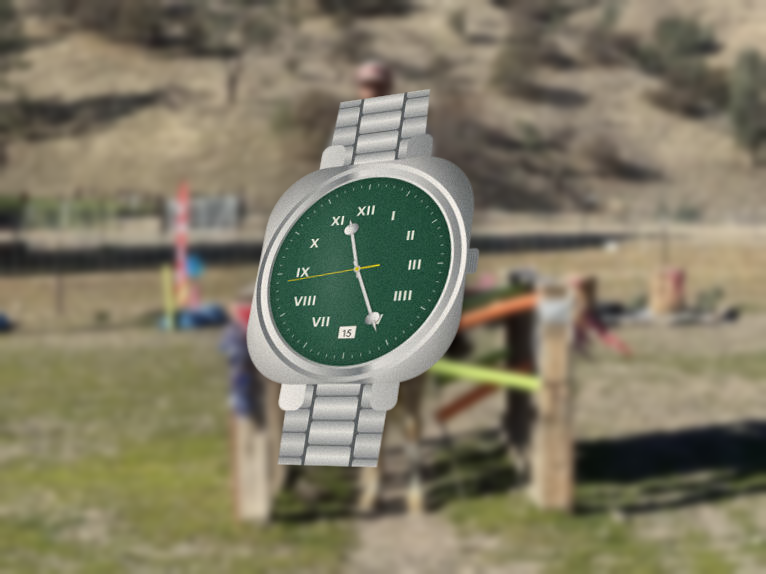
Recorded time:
11 h 25 min 44 s
